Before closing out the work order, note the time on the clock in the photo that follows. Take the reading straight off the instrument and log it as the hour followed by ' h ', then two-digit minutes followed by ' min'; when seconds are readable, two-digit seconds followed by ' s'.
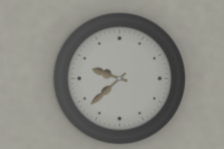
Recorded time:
9 h 38 min
